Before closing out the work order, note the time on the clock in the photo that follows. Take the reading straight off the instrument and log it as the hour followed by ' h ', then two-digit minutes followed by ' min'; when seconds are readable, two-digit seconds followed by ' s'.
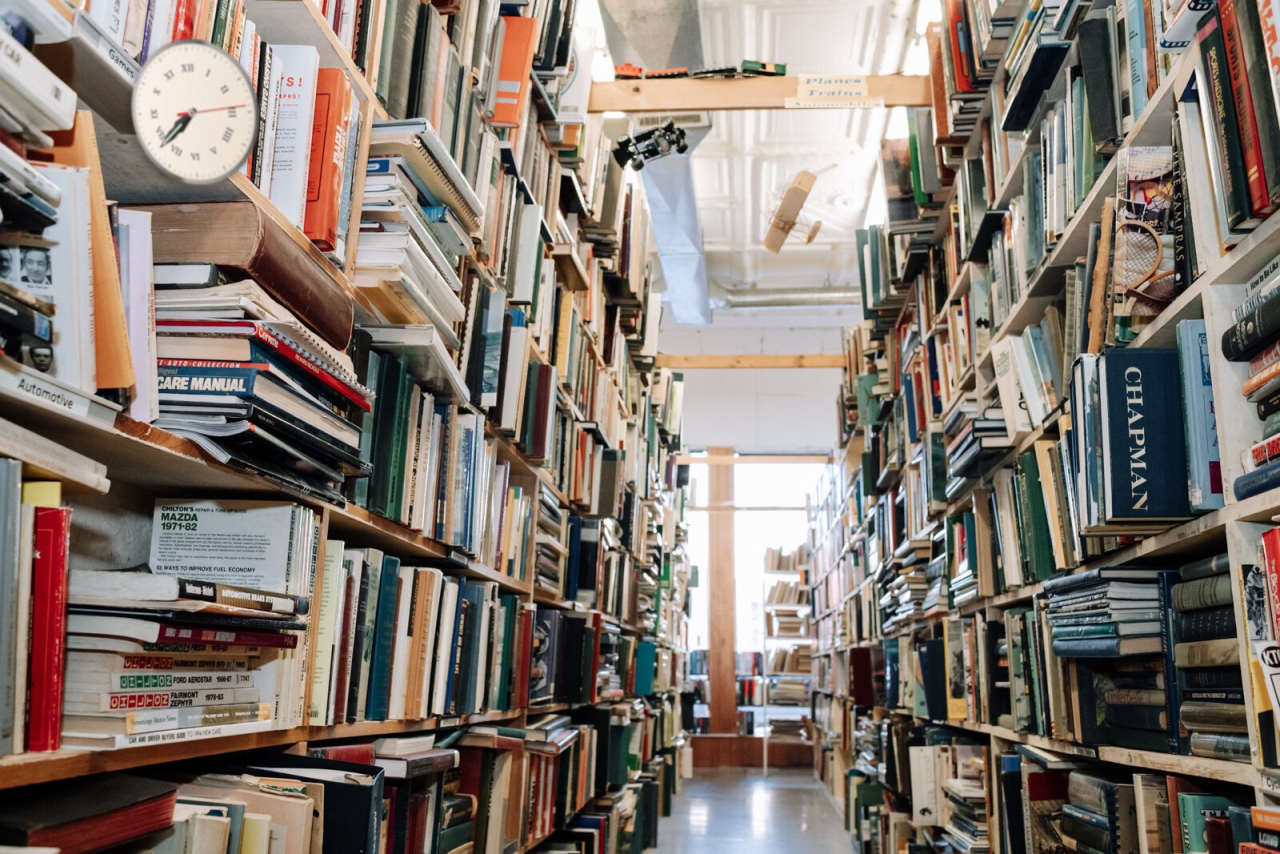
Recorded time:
7 h 38 min 14 s
